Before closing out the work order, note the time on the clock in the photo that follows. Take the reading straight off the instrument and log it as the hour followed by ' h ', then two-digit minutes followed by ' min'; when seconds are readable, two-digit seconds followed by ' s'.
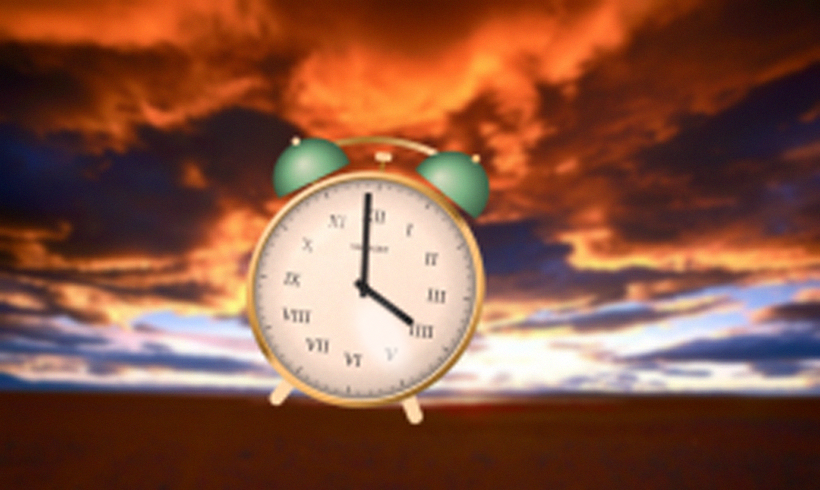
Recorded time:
3 h 59 min
